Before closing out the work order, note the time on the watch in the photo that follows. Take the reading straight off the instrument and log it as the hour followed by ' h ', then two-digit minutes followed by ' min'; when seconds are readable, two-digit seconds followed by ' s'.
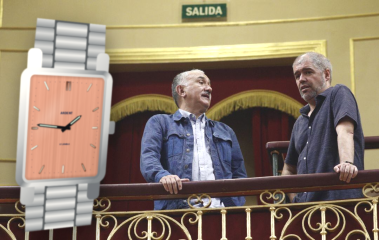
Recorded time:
1 h 46 min
